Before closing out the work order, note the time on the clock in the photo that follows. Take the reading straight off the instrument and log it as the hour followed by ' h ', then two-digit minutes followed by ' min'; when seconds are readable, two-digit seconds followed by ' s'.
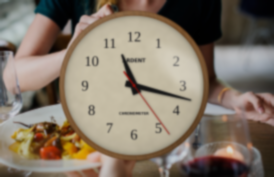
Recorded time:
11 h 17 min 24 s
